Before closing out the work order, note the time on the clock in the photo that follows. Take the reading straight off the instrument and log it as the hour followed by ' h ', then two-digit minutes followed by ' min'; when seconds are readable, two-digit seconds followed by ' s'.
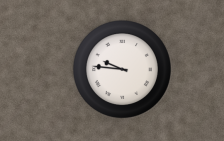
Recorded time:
9 h 46 min
